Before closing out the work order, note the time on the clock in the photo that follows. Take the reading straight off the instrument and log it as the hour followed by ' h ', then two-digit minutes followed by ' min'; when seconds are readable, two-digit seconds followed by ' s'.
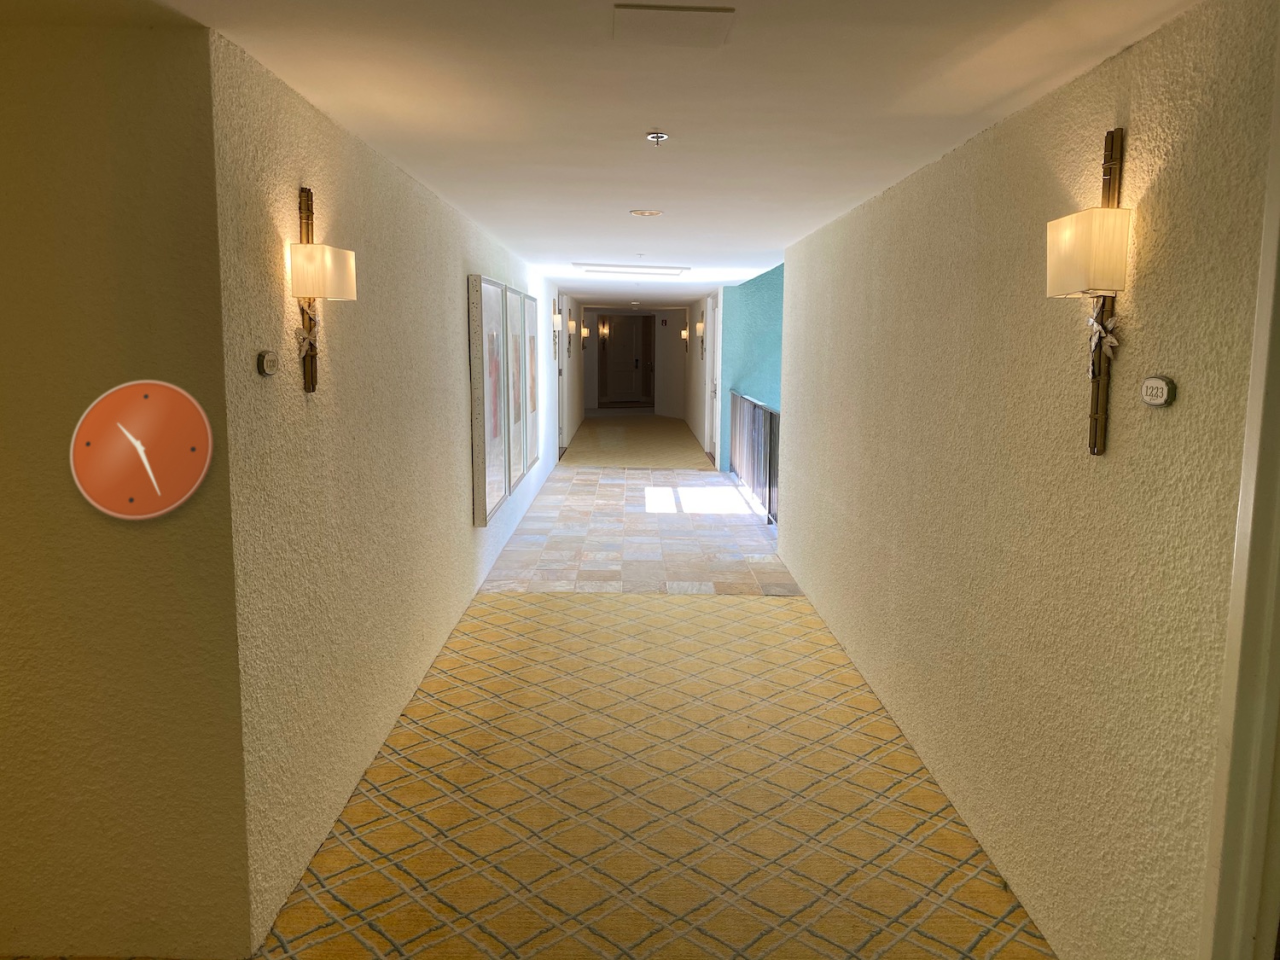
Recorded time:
10 h 25 min
